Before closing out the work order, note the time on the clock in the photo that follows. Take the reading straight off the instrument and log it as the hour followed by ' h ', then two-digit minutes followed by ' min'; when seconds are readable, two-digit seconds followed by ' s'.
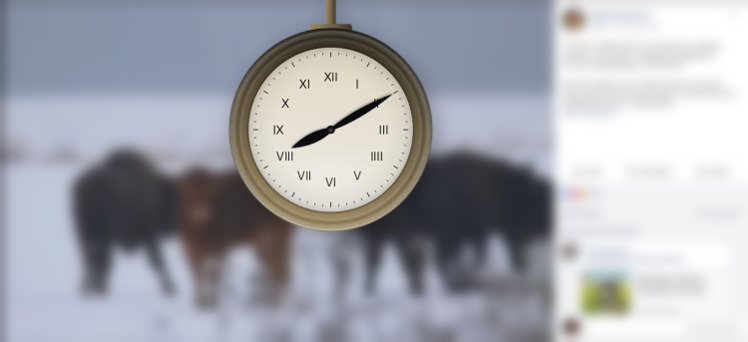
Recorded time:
8 h 10 min
